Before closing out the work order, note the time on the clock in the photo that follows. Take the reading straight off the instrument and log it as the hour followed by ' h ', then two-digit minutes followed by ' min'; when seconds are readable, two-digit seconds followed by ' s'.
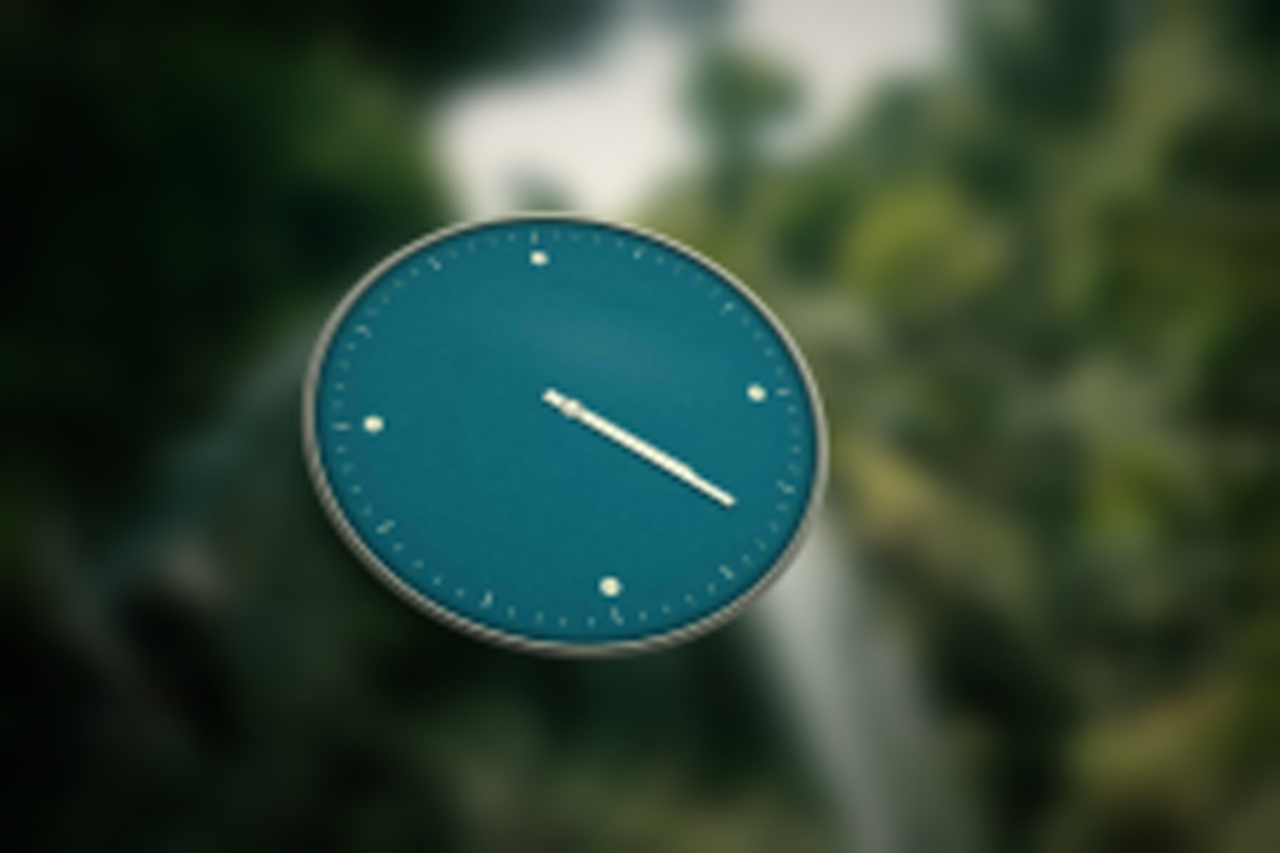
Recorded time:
4 h 22 min
